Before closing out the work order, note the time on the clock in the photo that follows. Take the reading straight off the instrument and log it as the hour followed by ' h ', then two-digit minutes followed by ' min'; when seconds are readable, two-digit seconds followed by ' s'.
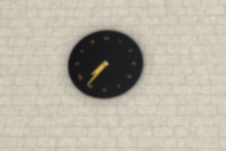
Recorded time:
7 h 36 min
